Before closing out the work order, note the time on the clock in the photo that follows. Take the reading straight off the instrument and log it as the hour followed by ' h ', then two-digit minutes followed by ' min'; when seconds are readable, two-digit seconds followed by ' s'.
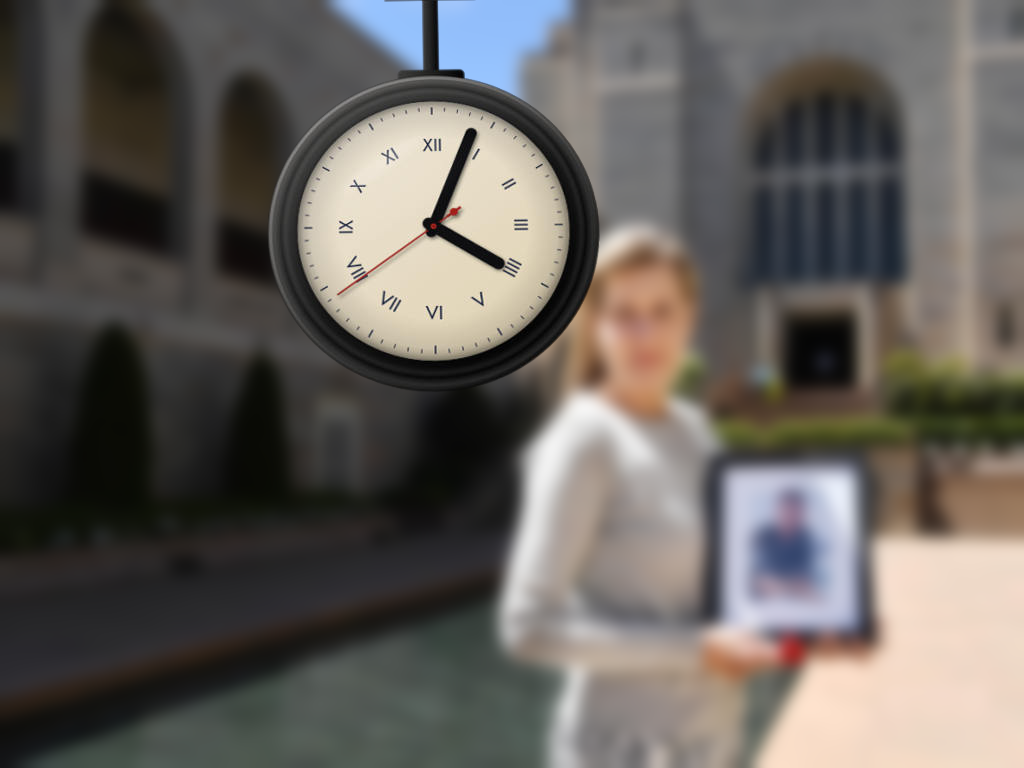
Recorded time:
4 h 03 min 39 s
